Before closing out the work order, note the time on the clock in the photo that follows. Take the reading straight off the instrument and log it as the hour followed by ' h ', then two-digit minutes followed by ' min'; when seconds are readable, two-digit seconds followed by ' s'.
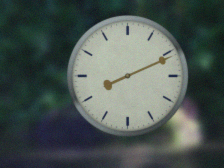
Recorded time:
8 h 11 min
